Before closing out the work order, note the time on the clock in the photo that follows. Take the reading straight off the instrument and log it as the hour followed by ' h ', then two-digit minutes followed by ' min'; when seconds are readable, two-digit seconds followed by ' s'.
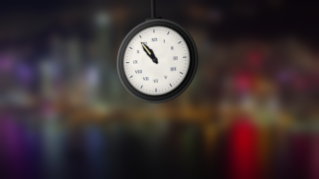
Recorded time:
10 h 54 min
